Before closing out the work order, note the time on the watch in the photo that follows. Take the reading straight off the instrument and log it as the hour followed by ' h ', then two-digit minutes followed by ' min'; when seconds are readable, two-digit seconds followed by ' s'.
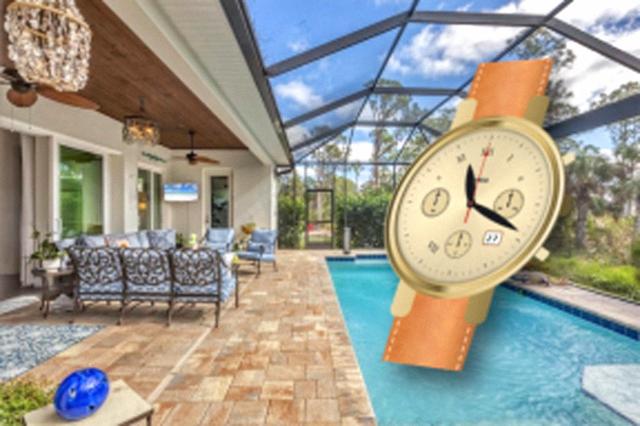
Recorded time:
11 h 19 min
